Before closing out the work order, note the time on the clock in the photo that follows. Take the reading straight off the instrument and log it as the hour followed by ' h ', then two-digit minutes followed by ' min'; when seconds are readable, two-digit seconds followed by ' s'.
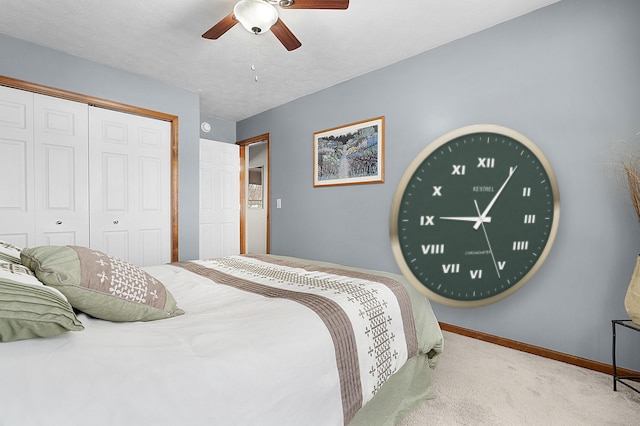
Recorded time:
9 h 05 min 26 s
